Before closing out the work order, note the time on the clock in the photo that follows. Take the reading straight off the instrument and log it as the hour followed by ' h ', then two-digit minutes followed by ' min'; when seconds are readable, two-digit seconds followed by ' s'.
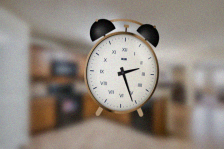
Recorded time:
2 h 26 min
